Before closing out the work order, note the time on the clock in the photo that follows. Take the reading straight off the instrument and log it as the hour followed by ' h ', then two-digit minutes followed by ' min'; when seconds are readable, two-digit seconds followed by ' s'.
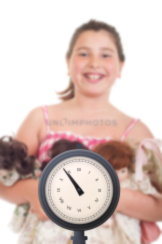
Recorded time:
10 h 54 min
